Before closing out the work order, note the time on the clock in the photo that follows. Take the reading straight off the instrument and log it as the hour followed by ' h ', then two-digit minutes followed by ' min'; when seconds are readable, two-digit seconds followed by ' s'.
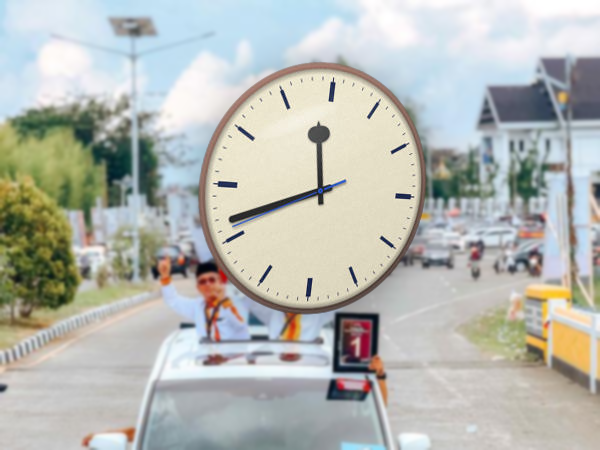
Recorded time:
11 h 41 min 41 s
